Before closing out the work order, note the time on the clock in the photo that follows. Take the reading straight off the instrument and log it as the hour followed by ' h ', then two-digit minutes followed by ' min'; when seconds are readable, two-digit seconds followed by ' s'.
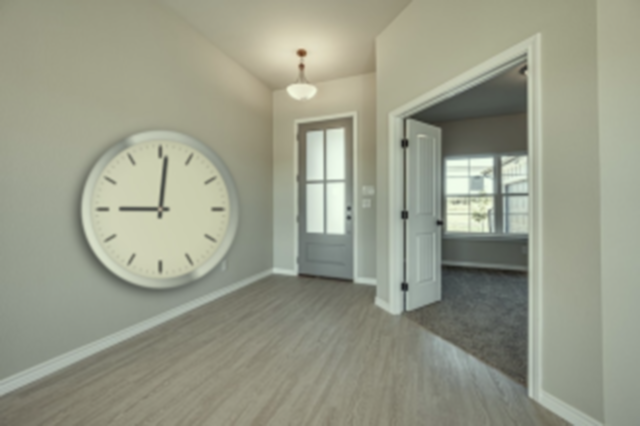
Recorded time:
9 h 01 min
